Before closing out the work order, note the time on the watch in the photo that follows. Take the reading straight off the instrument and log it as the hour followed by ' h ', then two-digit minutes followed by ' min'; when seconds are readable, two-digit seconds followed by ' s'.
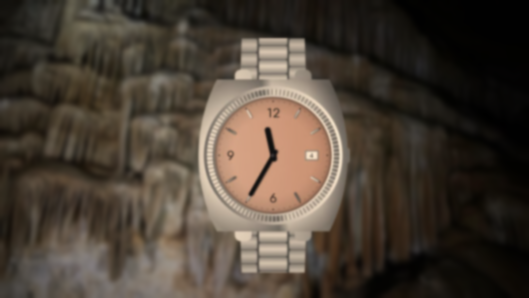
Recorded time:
11 h 35 min
